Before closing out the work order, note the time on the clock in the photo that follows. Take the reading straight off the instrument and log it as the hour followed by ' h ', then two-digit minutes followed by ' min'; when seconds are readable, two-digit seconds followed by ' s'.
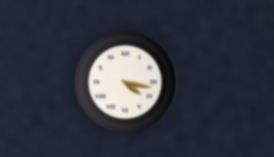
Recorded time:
4 h 17 min
